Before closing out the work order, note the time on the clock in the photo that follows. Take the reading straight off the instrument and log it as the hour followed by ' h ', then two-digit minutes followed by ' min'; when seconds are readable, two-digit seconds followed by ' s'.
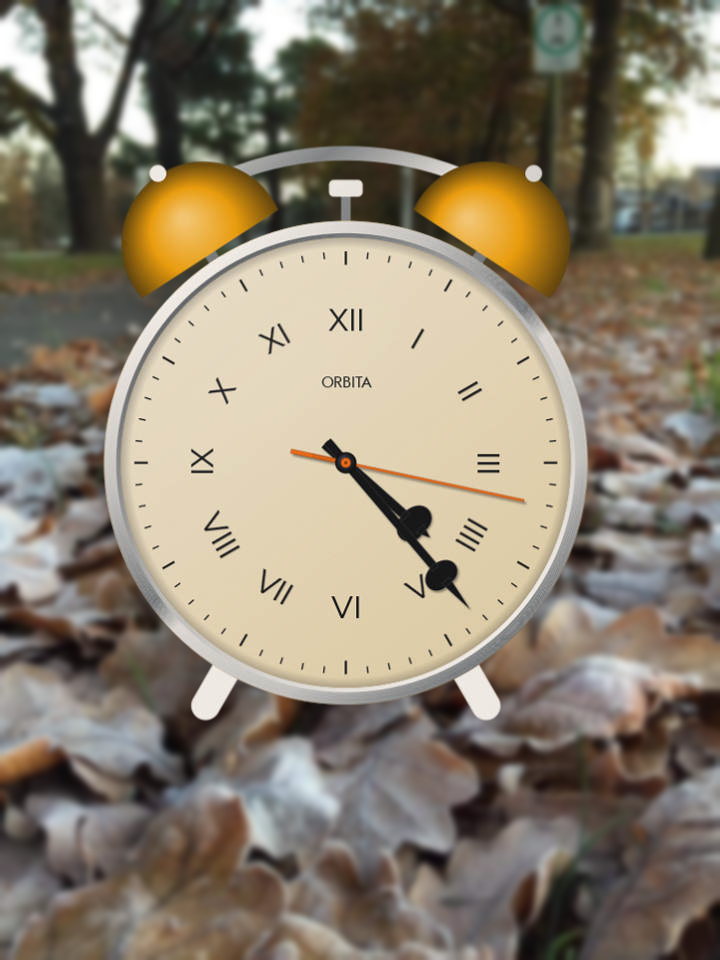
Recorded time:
4 h 23 min 17 s
